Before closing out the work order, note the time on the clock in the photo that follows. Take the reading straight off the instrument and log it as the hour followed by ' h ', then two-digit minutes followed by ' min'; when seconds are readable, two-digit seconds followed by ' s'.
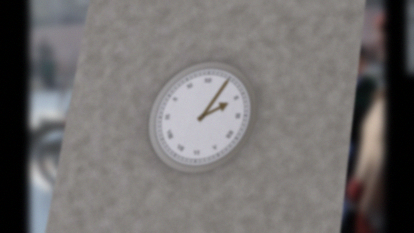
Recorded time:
2 h 05 min
